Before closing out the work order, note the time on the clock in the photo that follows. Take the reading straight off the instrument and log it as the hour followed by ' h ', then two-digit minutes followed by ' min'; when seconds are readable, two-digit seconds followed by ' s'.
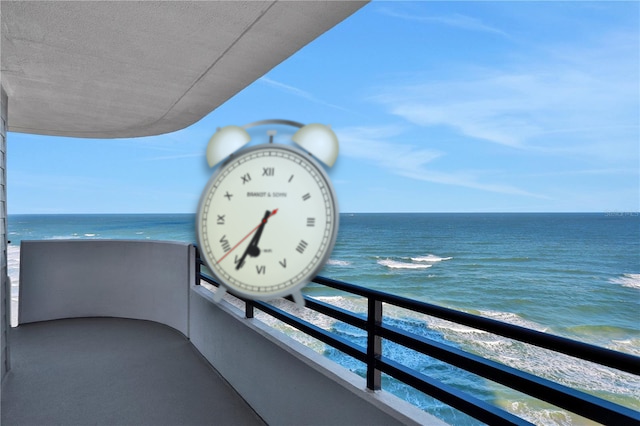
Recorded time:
6 h 34 min 38 s
